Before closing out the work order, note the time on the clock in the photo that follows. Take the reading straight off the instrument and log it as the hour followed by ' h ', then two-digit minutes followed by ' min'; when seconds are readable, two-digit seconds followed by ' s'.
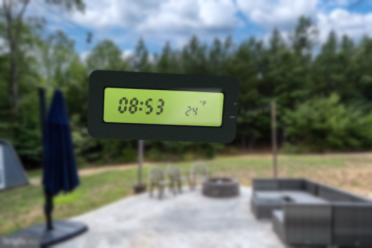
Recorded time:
8 h 53 min
